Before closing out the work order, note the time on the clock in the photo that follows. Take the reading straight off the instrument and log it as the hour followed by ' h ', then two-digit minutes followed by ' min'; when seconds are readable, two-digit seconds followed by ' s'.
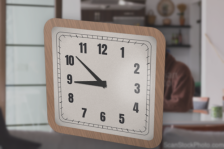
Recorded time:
8 h 52 min
